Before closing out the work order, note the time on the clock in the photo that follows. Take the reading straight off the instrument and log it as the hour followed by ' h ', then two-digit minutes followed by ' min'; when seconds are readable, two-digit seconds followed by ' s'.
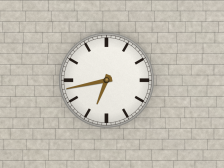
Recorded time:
6 h 43 min
